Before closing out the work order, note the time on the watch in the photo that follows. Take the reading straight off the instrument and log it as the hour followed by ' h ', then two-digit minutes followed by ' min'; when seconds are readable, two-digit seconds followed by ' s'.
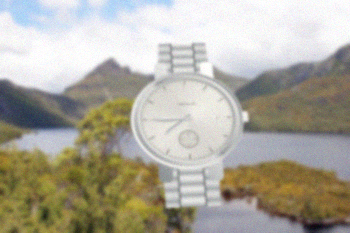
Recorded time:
7 h 45 min
